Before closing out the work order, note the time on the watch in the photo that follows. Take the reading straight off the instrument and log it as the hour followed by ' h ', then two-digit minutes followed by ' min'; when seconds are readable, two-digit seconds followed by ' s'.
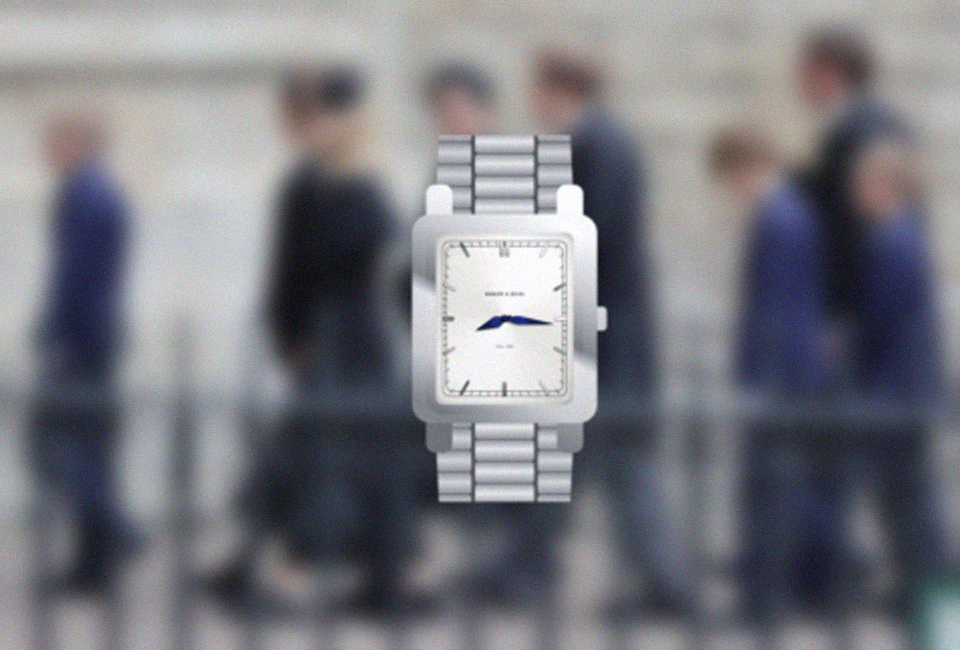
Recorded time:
8 h 16 min
